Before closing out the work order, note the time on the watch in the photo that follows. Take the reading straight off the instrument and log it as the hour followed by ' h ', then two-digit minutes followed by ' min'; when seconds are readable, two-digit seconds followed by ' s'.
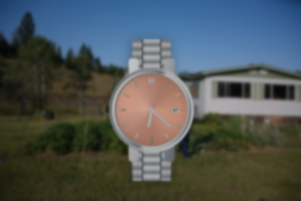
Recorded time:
6 h 22 min
